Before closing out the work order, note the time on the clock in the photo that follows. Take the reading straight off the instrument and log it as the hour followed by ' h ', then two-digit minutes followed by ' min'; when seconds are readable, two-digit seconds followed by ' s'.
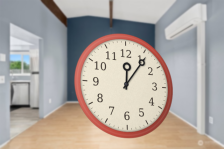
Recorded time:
12 h 06 min
